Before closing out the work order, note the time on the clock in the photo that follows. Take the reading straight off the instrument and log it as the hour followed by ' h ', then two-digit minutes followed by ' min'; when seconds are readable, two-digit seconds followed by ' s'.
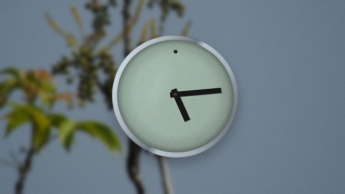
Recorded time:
5 h 14 min
